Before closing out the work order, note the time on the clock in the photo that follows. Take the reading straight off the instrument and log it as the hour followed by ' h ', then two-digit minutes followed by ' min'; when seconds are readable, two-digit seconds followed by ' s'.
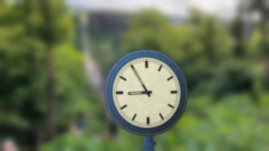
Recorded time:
8 h 55 min
